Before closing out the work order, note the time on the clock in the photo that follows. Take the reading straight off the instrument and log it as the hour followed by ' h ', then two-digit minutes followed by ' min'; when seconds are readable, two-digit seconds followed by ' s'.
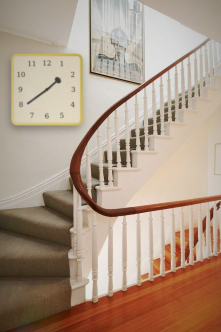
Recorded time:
1 h 39 min
